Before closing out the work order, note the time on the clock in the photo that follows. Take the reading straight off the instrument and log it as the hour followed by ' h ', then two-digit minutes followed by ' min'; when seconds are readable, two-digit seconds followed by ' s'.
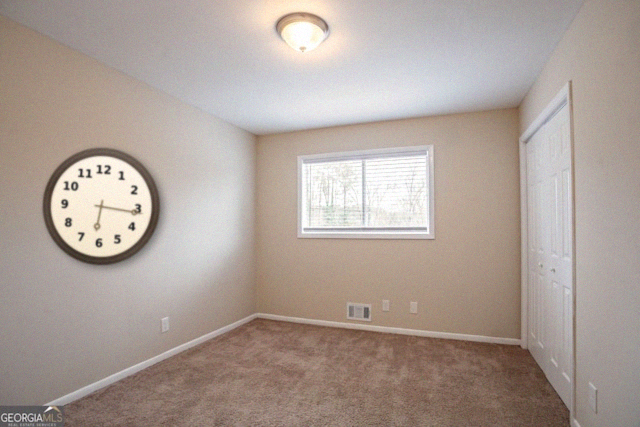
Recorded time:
6 h 16 min
